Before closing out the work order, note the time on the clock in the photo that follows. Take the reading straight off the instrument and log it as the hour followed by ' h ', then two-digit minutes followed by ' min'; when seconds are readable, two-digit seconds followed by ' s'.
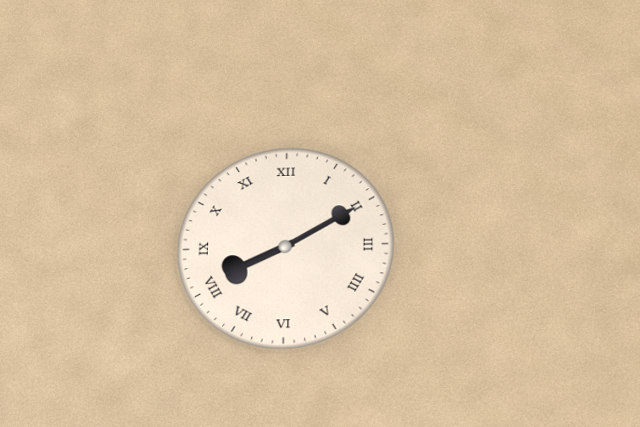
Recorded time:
8 h 10 min
